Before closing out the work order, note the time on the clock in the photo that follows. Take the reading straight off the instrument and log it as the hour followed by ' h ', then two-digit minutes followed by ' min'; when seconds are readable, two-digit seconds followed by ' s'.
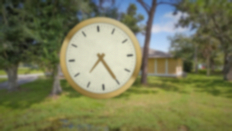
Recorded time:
7 h 25 min
